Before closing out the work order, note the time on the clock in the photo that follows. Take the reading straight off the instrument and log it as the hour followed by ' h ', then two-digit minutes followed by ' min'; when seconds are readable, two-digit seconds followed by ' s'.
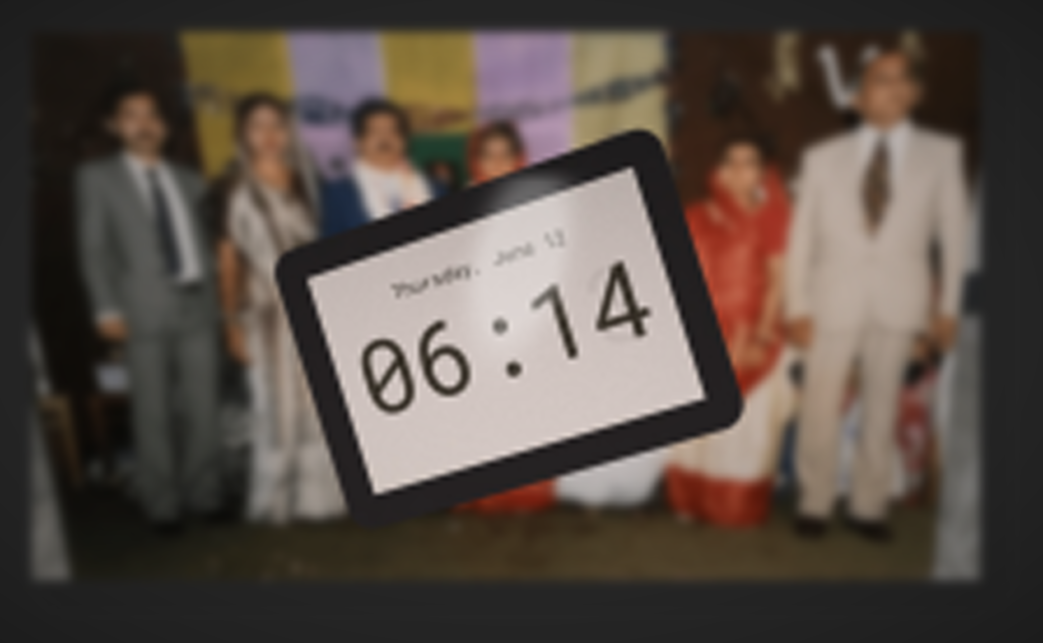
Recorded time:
6 h 14 min
